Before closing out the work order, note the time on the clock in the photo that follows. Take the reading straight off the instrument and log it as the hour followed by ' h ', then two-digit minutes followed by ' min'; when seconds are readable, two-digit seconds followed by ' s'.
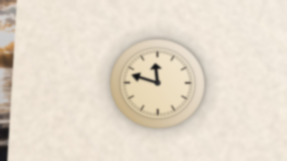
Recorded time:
11 h 48 min
